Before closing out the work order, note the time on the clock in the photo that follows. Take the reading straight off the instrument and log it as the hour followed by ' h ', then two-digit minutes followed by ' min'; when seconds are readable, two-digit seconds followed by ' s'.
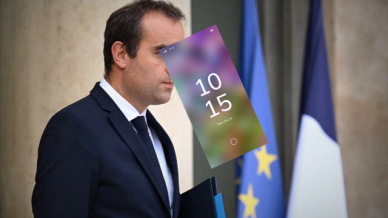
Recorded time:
10 h 15 min
